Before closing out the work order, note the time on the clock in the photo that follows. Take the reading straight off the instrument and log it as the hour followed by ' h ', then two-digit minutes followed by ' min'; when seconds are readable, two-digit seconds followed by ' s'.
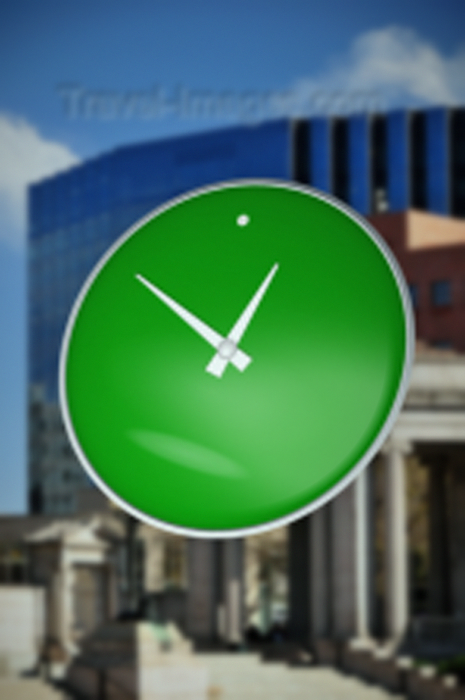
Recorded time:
12 h 51 min
